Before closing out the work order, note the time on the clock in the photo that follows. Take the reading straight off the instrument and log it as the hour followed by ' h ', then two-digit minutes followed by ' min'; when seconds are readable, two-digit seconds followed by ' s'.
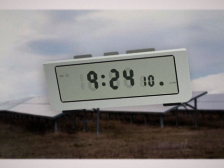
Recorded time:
9 h 24 min 10 s
